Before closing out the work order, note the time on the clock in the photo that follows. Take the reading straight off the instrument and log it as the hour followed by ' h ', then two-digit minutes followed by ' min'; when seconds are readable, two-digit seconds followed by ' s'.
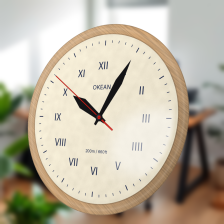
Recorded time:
10 h 04 min 51 s
